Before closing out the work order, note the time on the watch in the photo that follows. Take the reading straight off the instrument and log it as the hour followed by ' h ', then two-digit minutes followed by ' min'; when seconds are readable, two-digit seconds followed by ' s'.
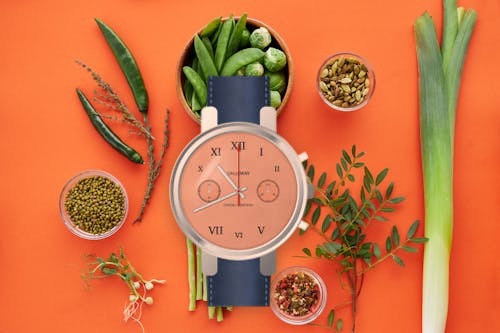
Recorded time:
10 h 41 min
